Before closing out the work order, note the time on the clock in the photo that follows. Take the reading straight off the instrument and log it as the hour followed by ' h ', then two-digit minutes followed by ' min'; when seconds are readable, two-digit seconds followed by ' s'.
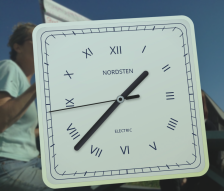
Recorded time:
1 h 37 min 44 s
